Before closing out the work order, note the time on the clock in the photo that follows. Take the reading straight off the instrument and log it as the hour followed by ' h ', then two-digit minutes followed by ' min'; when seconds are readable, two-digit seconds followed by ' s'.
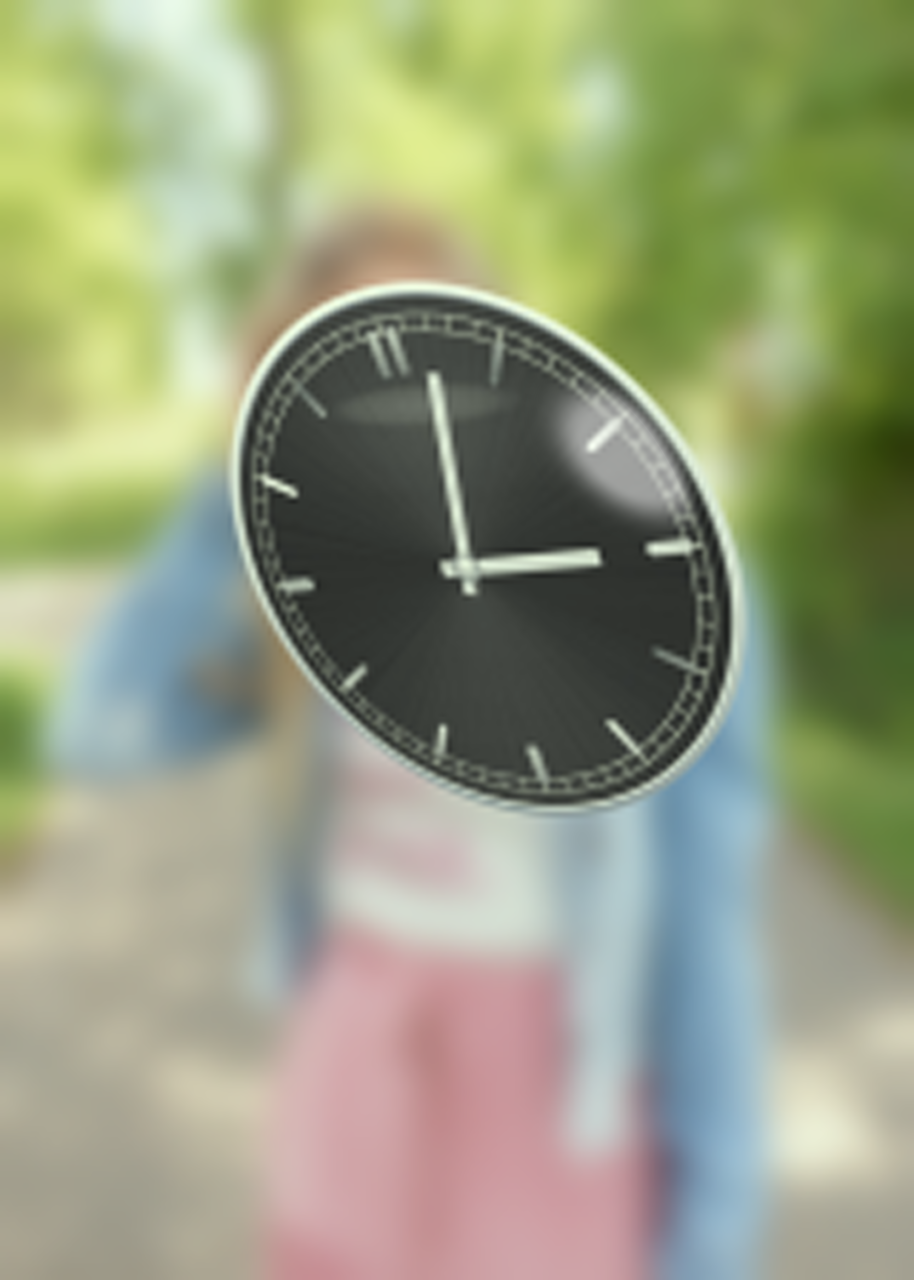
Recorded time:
3 h 02 min
